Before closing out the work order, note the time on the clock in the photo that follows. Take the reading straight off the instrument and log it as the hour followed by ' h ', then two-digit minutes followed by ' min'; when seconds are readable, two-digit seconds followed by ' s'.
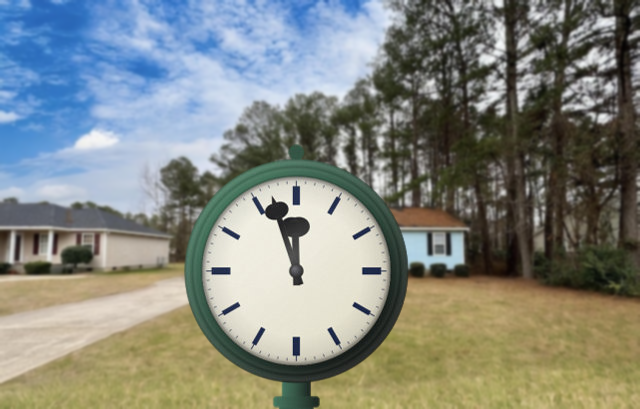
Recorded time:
11 h 57 min
